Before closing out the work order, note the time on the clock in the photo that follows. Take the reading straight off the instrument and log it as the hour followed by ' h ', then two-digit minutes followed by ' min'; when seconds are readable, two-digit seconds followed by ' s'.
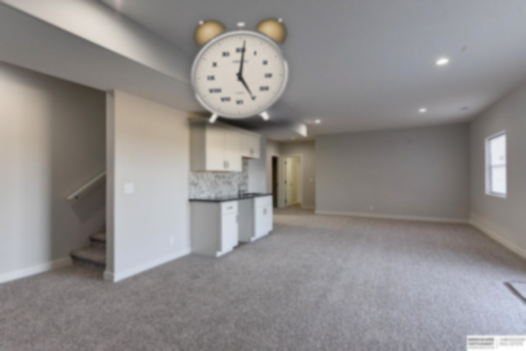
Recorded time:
5 h 01 min
